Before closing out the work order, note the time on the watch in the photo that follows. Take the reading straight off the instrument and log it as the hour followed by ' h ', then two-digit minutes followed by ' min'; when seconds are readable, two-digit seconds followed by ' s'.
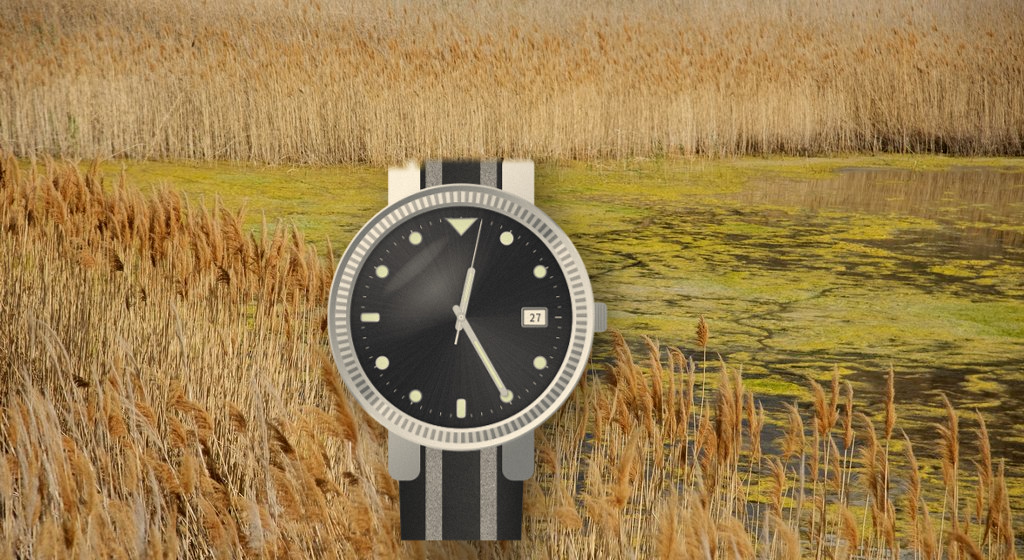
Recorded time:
12 h 25 min 02 s
